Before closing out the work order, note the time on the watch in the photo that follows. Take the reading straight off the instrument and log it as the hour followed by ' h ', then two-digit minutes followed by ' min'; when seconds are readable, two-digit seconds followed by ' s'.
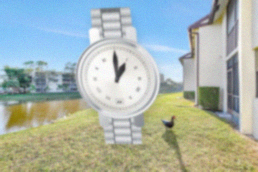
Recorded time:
1 h 00 min
